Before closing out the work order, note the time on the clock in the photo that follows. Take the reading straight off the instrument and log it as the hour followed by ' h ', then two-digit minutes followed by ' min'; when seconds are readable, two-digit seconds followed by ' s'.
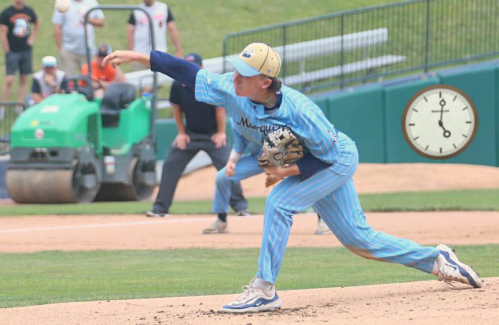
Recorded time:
5 h 01 min
